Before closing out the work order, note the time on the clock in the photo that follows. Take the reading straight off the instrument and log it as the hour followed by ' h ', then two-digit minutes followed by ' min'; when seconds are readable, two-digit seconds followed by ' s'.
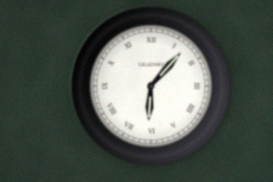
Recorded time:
6 h 07 min
